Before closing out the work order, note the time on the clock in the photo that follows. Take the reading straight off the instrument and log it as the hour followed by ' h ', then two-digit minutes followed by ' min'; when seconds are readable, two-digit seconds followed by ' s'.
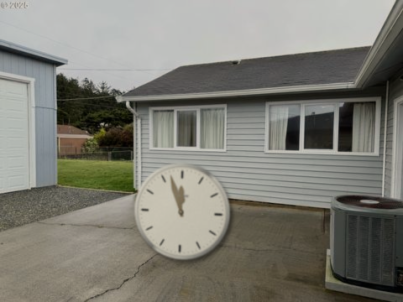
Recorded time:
11 h 57 min
